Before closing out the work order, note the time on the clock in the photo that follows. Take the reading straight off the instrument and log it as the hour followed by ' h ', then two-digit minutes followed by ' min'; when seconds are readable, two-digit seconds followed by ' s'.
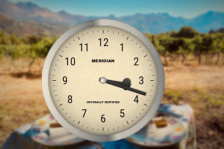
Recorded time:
3 h 18 min
